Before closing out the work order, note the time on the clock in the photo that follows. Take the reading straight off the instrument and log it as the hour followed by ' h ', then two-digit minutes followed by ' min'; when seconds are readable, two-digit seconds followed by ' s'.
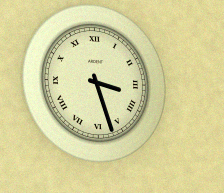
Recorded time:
3 h 27 min
